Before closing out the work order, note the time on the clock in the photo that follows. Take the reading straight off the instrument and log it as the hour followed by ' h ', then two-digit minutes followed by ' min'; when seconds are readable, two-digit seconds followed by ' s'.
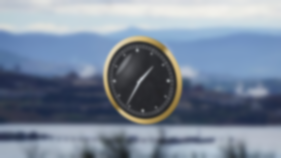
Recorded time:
1 h 36 min
